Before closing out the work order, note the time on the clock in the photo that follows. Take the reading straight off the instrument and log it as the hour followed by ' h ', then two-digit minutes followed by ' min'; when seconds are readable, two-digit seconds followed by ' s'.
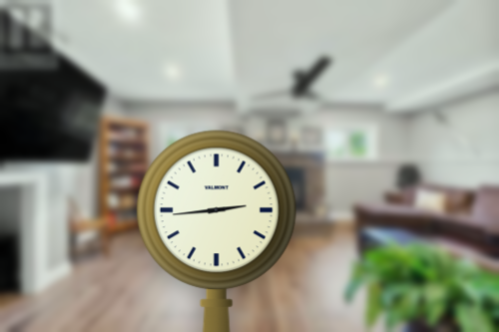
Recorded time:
2 h 44 min
